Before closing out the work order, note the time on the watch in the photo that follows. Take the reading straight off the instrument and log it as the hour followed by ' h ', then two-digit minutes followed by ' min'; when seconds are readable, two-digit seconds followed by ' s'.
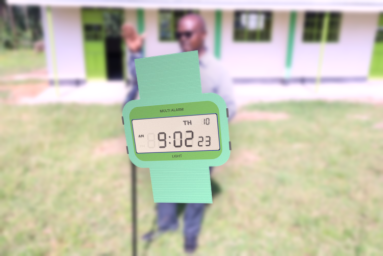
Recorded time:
9 h 02 min 23 s
